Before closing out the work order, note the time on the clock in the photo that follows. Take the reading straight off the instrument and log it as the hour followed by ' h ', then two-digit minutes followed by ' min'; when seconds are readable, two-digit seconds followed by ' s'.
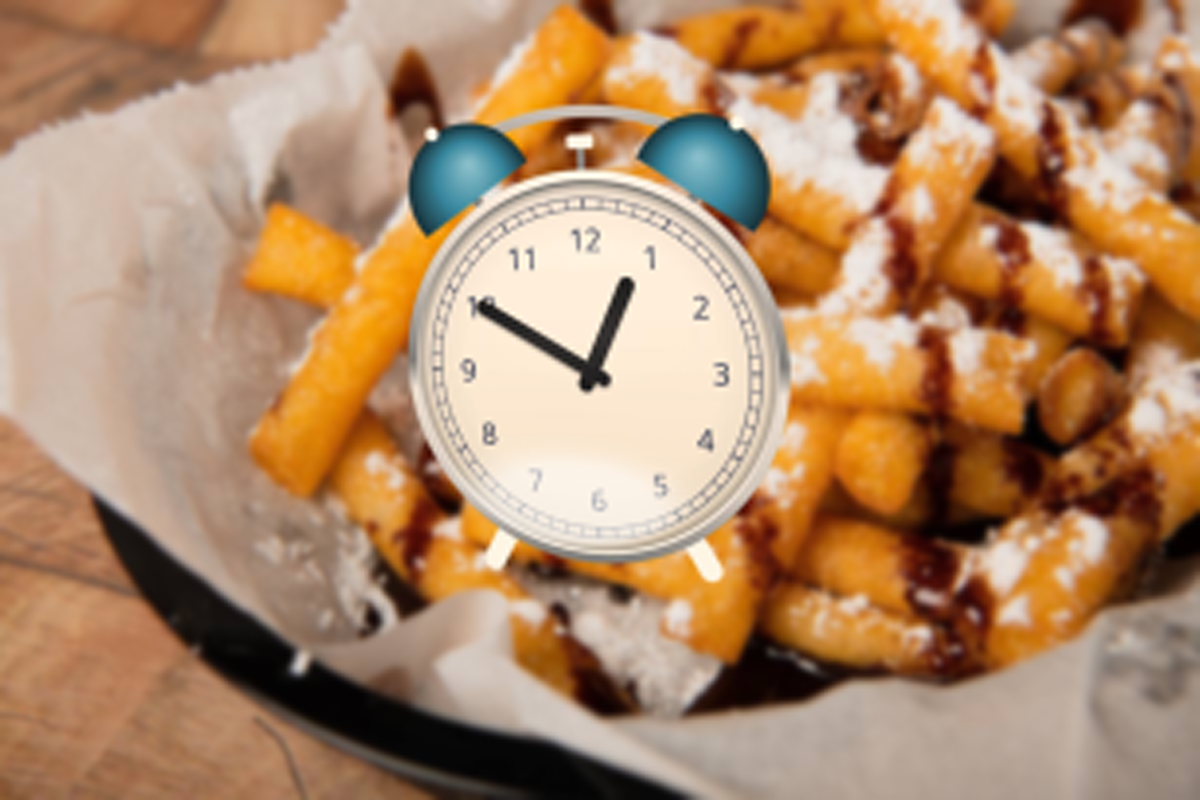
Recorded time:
12 h 50 min
